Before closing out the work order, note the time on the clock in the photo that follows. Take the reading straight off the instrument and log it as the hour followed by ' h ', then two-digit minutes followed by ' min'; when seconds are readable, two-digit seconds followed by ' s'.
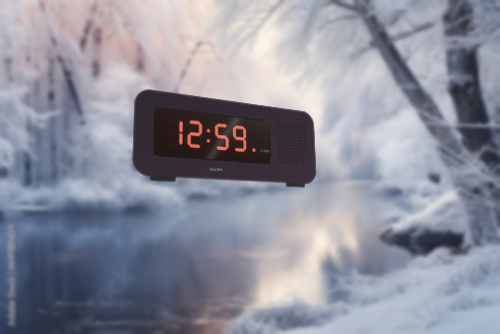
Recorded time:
12 h 59 min
